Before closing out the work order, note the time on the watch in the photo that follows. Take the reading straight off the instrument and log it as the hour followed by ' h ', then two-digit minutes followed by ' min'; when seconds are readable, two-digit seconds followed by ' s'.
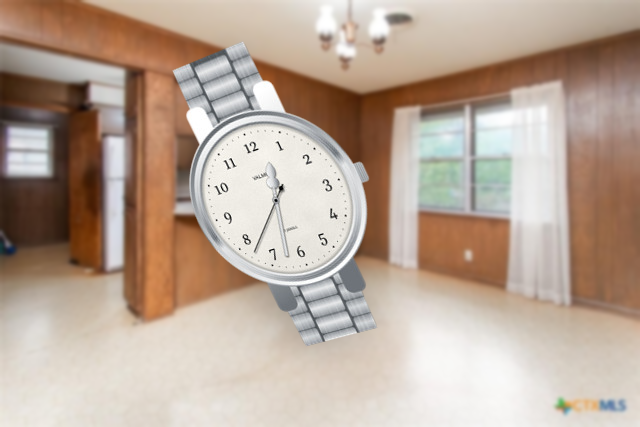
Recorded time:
12 h 32 min 38 s
